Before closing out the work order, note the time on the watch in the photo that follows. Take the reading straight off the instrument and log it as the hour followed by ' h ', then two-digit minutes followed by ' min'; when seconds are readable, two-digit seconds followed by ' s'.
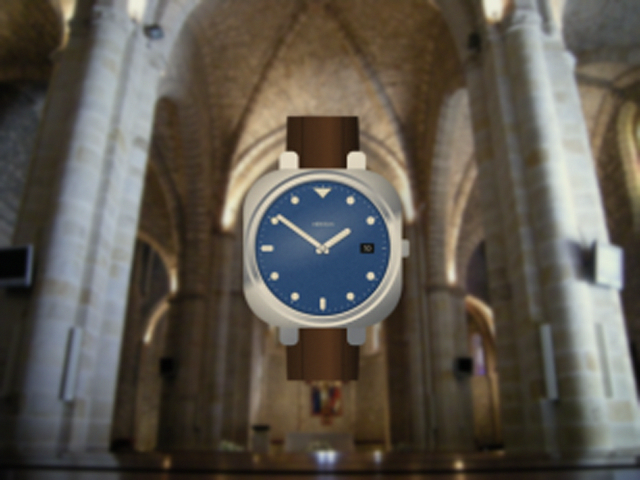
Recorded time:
1 h 51 min
